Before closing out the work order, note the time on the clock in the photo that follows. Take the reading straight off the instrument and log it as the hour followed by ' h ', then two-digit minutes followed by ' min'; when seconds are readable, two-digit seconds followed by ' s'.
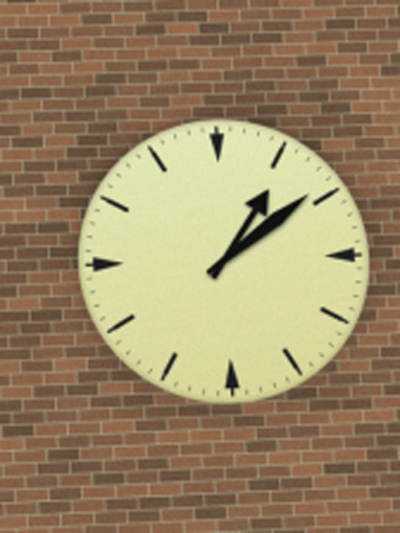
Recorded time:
1 h 09 min
